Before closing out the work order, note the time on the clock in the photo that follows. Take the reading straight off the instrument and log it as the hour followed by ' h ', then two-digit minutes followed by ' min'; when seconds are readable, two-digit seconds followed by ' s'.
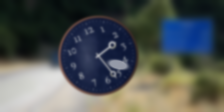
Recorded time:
2 h 27 min
